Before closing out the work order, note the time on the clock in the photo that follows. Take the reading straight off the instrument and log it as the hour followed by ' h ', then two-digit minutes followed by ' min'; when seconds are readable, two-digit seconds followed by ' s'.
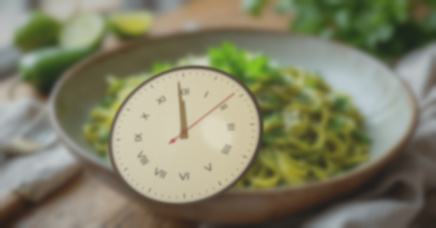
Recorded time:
11 h 59 min 09 s
